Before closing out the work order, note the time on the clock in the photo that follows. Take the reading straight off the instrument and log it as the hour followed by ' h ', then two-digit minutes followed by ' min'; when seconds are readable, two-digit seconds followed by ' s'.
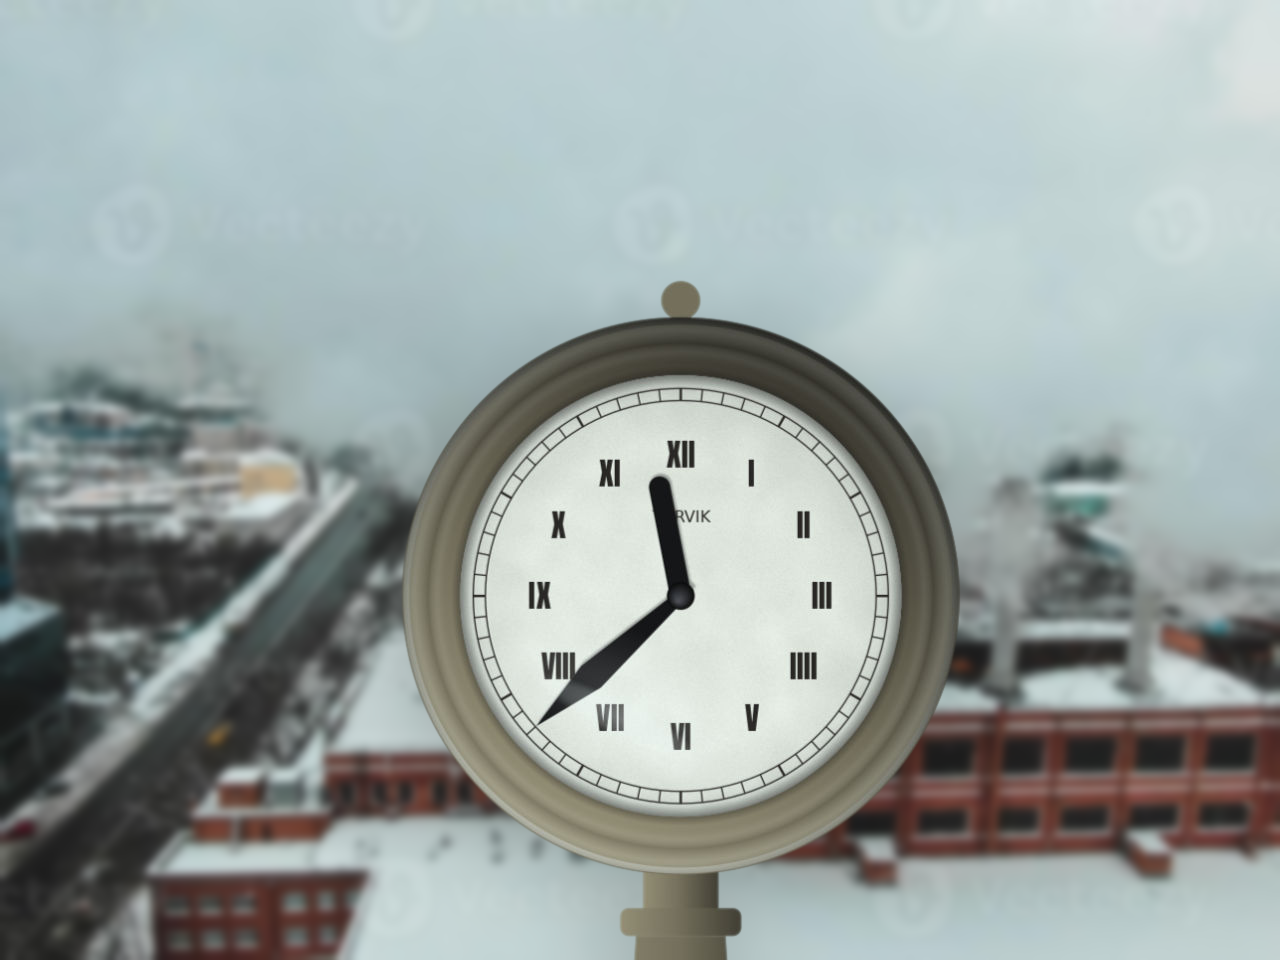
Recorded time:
11 h 38 min
